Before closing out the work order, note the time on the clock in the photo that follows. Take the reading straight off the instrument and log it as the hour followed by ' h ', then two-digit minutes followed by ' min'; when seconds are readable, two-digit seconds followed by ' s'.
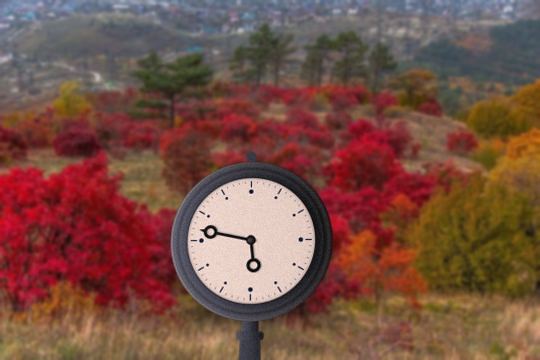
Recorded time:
5 h 47 min
